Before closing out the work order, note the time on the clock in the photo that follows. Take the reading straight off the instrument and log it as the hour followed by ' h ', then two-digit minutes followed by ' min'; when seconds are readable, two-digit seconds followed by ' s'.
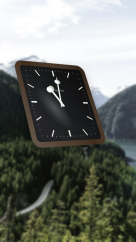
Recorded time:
11 h 01 min
